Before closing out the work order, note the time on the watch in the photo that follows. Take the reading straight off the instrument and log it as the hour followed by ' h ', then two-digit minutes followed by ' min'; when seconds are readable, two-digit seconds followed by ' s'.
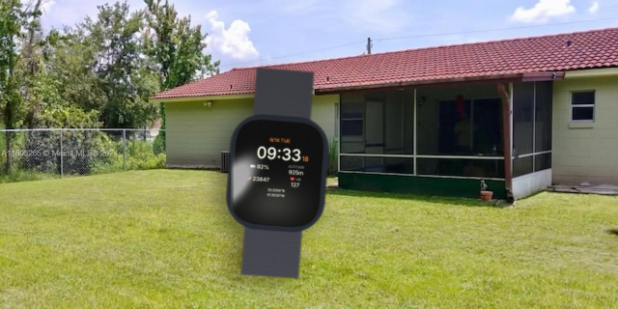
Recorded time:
9 h 33 min
